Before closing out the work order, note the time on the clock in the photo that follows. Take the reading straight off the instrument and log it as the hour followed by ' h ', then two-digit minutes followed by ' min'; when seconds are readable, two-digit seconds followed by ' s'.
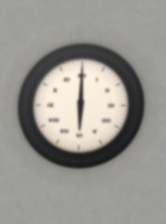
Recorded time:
6 h 00 min
